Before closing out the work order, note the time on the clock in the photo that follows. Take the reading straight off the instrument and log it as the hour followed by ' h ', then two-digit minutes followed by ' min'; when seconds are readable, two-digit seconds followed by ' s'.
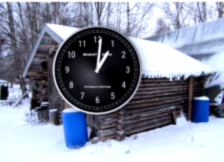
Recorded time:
1 h 01 min
